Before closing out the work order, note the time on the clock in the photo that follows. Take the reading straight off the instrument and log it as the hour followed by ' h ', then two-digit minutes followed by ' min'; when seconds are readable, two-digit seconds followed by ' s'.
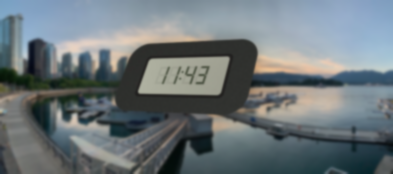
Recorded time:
11 h 43 min
